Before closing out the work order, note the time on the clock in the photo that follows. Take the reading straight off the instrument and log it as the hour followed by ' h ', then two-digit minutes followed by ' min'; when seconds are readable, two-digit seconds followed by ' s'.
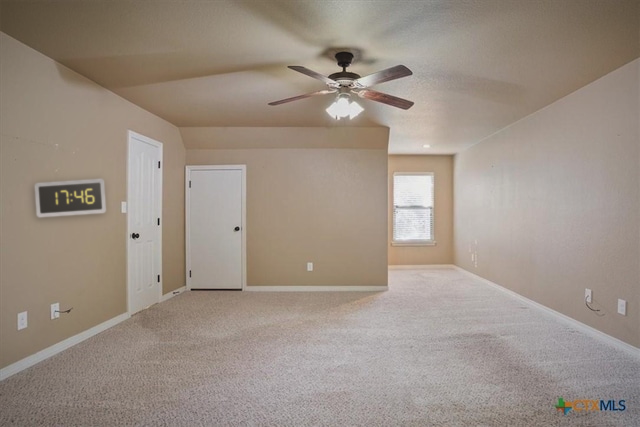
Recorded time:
17 h 46 min
